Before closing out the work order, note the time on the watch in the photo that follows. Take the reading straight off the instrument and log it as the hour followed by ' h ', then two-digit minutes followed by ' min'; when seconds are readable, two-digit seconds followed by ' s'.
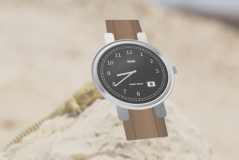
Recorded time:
8 h 39 min
